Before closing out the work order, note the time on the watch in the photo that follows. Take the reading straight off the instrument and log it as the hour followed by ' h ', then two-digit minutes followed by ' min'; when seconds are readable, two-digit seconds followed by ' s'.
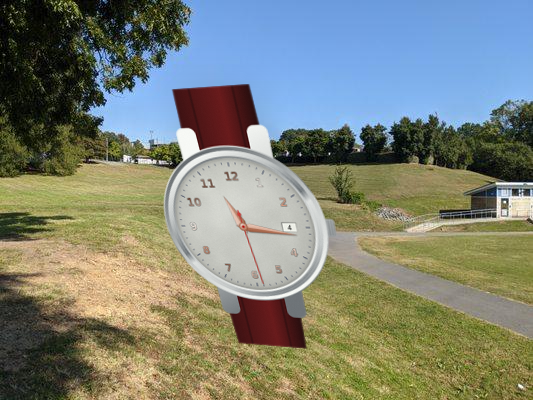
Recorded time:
11 h 16 min 29 s
